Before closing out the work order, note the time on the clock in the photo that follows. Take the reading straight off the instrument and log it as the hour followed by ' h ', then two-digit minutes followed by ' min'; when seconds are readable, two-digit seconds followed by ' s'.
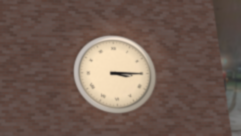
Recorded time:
3 h 15 min
